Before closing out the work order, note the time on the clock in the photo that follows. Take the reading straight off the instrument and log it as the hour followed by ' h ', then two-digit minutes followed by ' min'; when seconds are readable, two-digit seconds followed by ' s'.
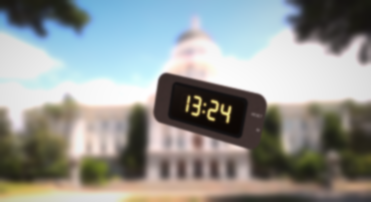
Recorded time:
13 h 24 min
